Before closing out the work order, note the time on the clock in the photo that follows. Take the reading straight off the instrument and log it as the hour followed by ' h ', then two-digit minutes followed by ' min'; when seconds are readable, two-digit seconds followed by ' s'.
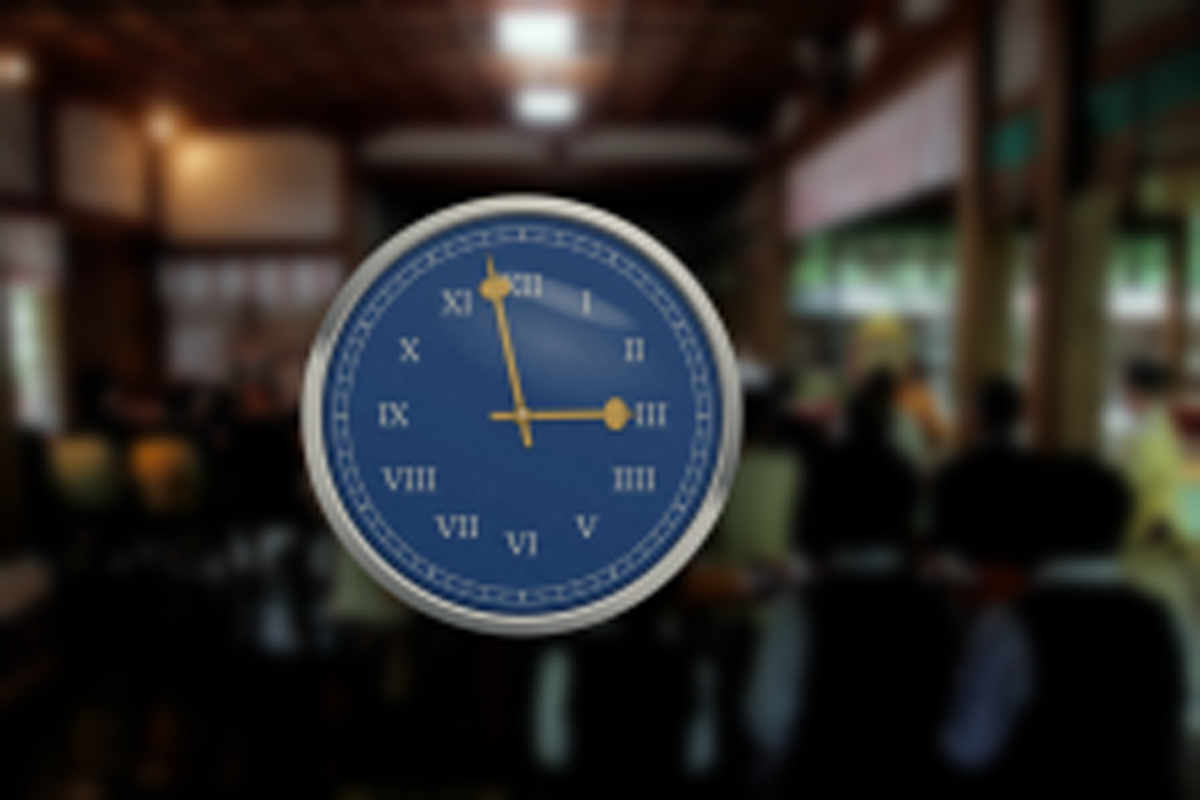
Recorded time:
2 h 58 min
